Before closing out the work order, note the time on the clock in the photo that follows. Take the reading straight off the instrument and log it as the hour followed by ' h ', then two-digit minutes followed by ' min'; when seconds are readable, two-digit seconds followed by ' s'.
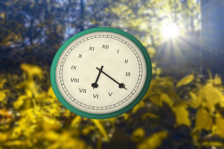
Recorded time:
6 h 20 min
